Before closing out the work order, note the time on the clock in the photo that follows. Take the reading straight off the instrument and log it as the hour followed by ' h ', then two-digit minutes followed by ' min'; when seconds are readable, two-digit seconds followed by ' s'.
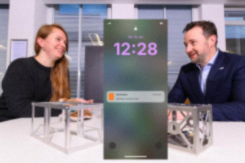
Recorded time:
12 h 28 min
